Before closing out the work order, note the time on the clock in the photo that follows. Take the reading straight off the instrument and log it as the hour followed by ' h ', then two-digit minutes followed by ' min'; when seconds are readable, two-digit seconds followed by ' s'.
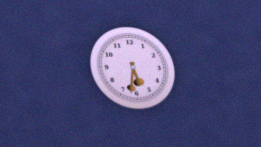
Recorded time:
5 h 32 min
